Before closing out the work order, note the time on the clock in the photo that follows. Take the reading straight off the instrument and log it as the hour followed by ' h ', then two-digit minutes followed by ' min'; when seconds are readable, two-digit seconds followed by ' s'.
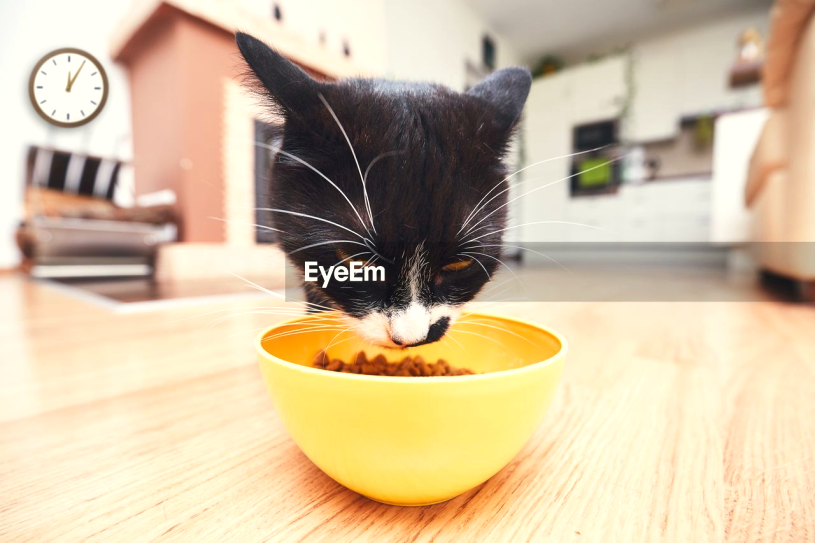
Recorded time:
12 h 05 min
